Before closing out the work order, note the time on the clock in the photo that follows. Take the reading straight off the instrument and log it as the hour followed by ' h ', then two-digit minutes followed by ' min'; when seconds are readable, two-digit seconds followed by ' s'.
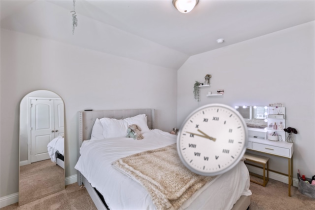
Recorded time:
9 h 46 min
